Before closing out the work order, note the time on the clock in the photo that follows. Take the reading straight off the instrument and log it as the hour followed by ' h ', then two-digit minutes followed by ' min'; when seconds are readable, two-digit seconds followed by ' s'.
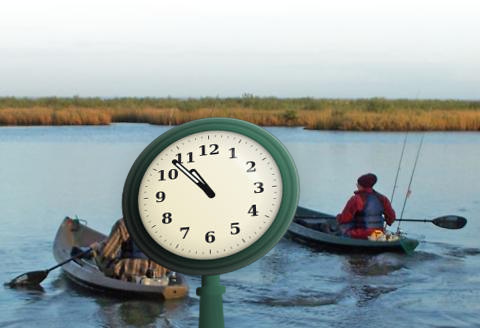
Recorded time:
10 h 53 min
